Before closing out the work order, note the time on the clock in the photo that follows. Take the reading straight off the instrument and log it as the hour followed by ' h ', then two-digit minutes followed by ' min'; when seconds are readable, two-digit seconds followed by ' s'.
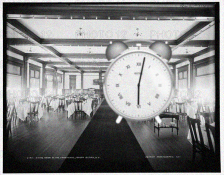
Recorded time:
6 h 02 min
